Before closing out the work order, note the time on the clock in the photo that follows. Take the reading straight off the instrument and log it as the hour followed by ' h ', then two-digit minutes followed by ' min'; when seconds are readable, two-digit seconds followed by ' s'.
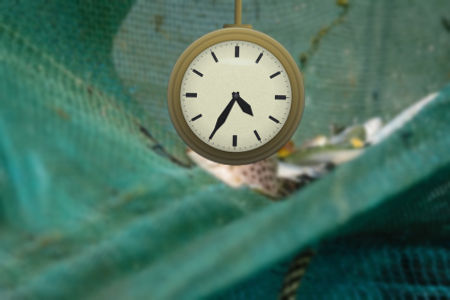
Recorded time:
4 h 35 min
